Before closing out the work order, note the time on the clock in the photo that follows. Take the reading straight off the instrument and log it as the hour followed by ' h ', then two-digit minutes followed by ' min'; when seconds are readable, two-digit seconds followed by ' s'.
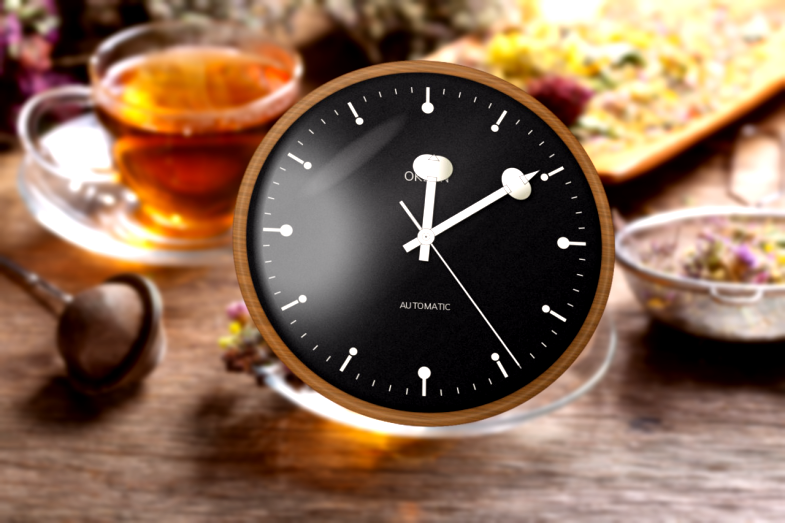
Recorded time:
12 h 09 min 24 s
